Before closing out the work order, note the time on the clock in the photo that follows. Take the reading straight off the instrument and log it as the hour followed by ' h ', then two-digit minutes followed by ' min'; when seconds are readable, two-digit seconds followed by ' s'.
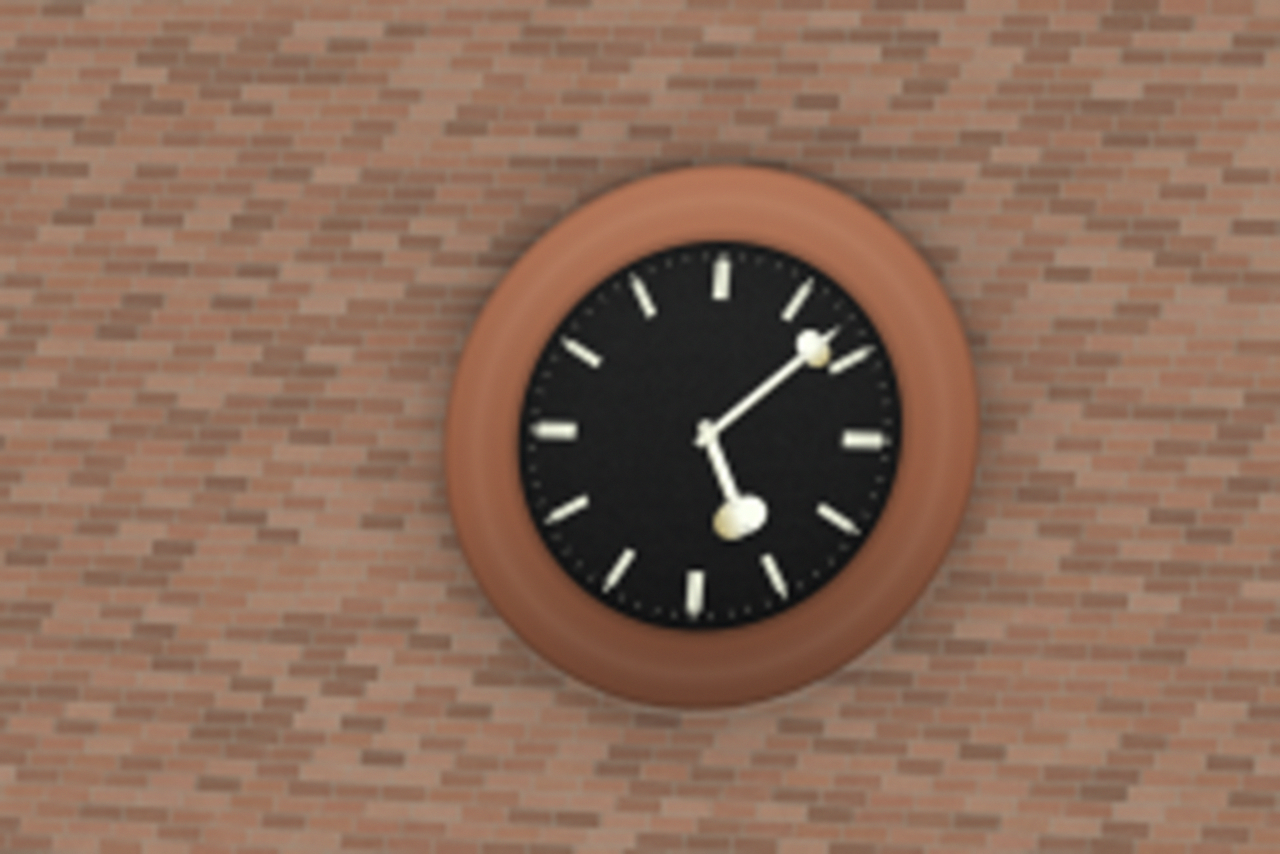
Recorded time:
5 h 08 min
